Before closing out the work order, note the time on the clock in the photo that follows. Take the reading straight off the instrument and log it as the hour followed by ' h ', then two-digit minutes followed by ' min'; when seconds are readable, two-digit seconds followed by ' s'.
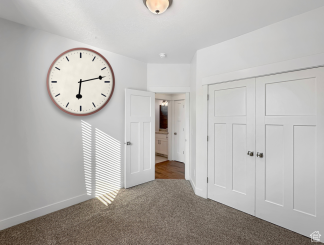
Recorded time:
6 h 13 min
